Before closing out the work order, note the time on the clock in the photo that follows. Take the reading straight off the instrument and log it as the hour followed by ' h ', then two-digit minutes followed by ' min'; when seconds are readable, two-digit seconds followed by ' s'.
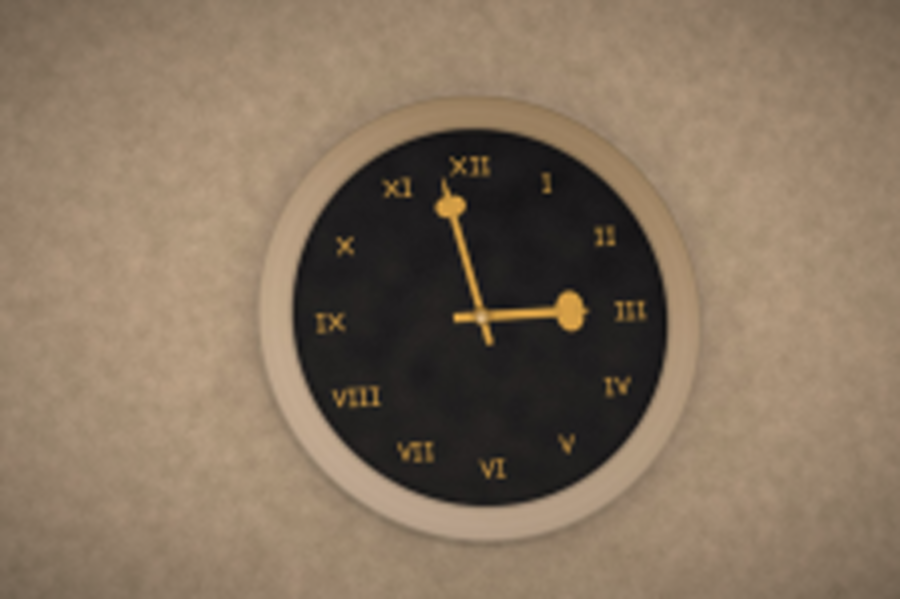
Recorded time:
2 h 58 min
